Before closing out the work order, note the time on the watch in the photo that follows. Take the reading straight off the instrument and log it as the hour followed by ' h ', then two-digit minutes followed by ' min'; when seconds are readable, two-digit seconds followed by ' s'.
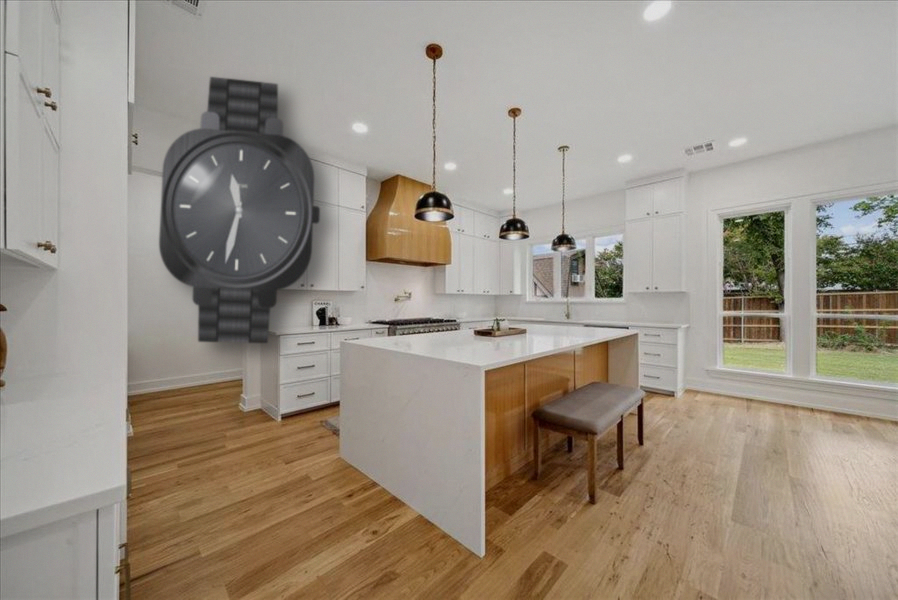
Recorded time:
11 h 32 min
